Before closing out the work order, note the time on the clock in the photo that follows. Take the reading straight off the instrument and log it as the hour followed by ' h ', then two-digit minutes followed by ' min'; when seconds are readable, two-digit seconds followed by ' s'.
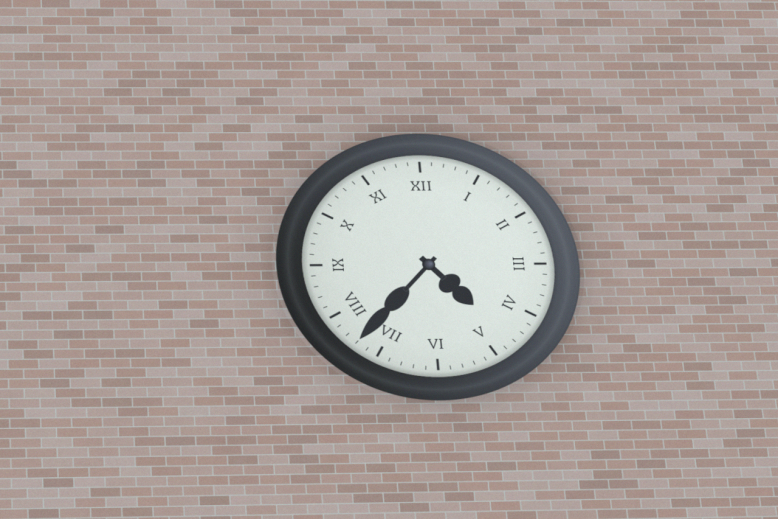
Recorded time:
4 h 37 min
